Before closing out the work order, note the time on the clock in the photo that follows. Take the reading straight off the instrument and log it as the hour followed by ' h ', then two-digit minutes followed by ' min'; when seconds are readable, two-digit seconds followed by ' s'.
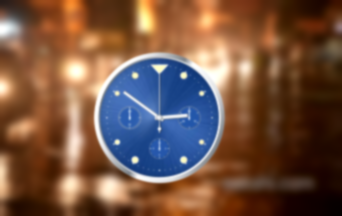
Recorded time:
2 h 51 min
